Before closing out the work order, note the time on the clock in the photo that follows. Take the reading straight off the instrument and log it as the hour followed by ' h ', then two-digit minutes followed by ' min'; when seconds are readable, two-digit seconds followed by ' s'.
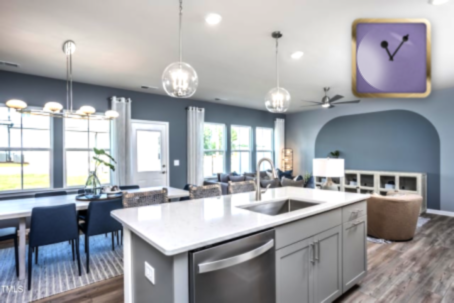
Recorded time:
11 h 06 min
